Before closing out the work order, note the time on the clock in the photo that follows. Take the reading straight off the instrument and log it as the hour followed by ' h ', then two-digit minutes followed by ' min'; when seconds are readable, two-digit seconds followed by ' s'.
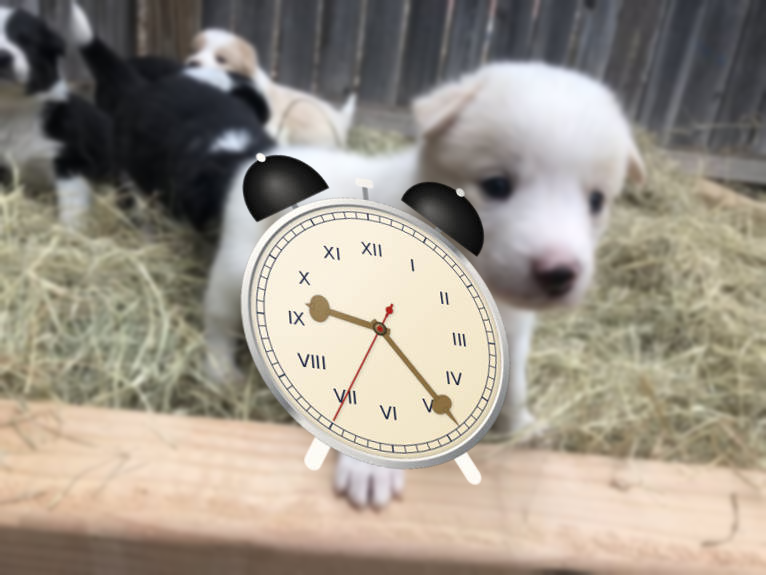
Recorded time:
9 h 23 min 35 s
